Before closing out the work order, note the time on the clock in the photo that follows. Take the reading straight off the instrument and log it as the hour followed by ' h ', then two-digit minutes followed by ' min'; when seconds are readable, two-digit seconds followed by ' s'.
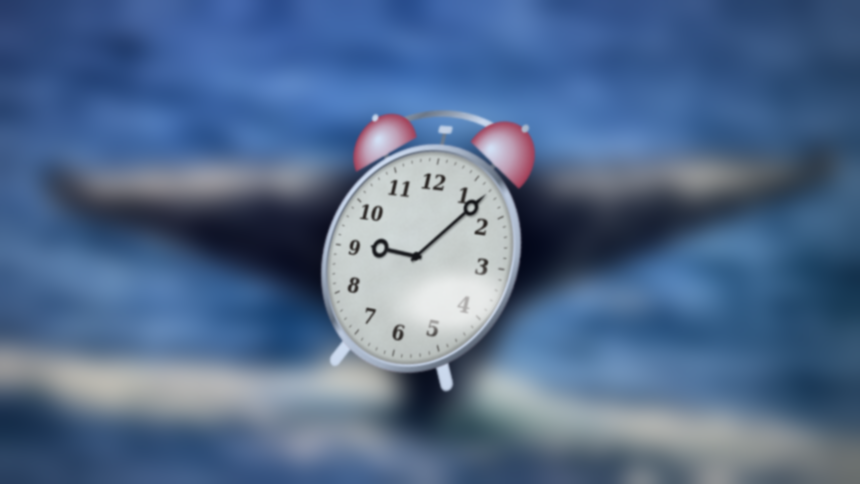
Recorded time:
9 h 07 min
